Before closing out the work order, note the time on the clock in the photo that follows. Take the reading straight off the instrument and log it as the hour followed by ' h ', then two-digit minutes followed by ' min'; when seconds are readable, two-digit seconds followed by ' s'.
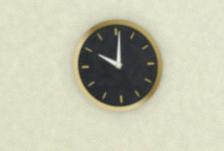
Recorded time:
10 h 01 min
